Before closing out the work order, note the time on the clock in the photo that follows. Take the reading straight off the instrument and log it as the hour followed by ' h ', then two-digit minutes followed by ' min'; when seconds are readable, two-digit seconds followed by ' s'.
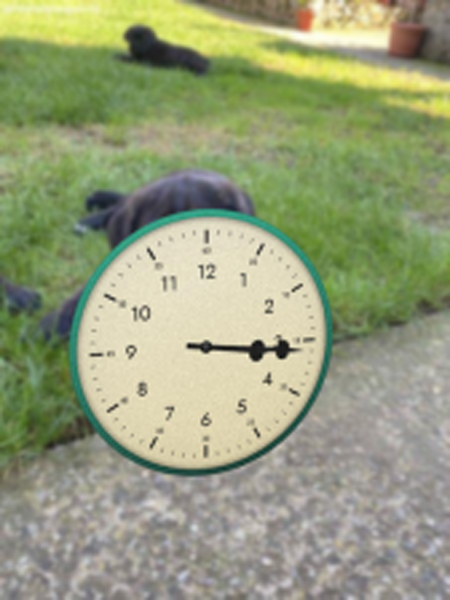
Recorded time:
3 h 16 min
